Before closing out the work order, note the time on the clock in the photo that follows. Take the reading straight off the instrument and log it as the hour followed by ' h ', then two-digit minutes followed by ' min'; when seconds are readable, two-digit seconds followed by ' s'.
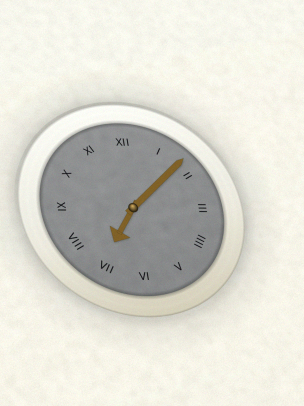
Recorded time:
7 h 08 min
